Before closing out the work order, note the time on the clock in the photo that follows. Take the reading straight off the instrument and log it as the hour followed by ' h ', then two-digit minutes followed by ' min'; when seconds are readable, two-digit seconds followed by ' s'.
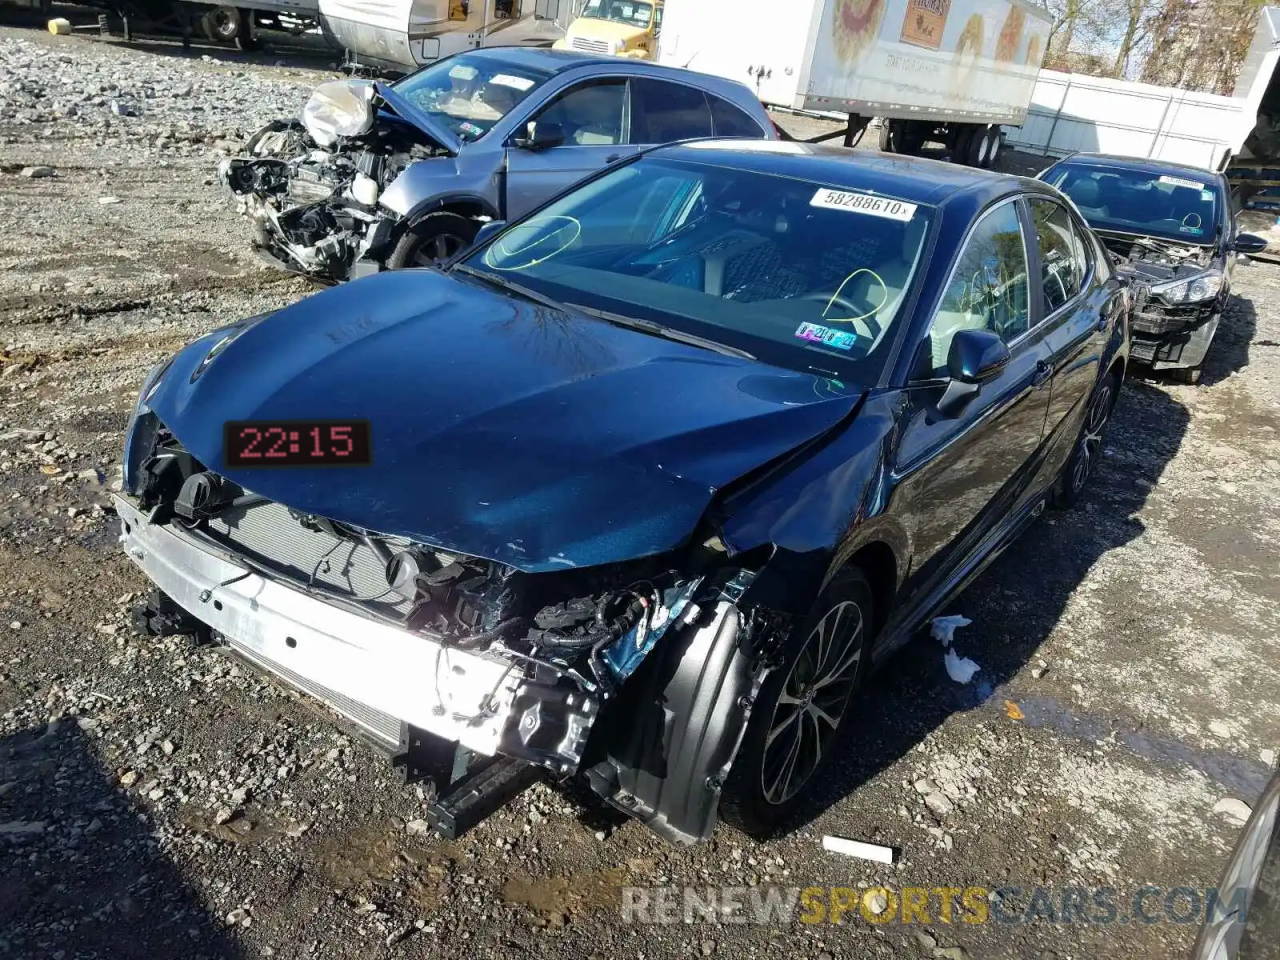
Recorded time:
22 h 15 min
